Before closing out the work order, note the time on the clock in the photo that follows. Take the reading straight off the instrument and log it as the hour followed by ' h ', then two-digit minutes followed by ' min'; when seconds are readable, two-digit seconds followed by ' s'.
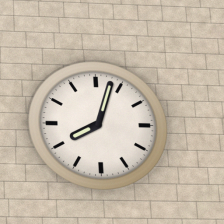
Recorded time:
8 h 03 min
